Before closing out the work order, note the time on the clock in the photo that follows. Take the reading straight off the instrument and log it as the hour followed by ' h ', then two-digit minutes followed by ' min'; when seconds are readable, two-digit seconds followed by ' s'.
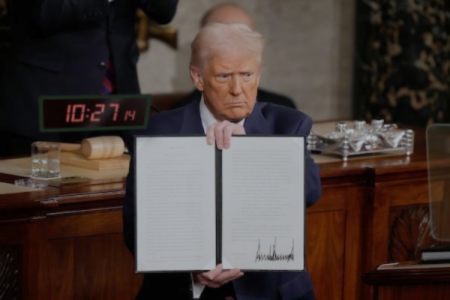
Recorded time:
10 h 27 min
